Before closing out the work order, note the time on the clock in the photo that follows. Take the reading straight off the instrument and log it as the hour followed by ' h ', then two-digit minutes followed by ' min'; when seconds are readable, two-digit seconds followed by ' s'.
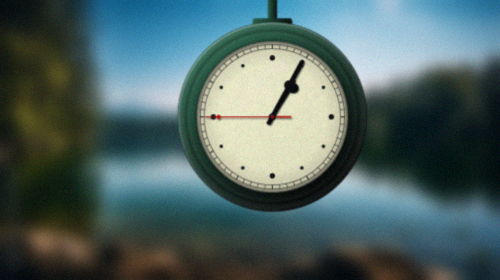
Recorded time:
1 h 04 min 45 s
